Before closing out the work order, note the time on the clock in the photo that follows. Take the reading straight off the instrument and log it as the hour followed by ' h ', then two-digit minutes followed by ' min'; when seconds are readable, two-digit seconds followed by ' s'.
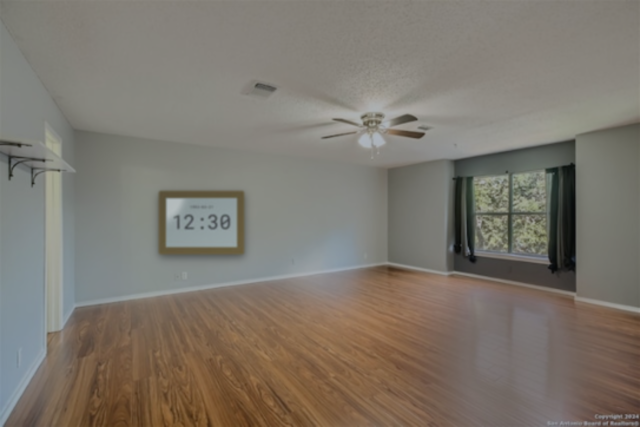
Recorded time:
12 h 30 min
